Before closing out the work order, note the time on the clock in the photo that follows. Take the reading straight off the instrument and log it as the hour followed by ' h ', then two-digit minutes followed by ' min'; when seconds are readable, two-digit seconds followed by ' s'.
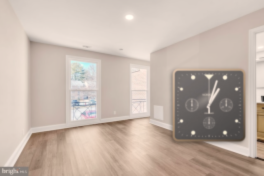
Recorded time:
1 h 03 min
